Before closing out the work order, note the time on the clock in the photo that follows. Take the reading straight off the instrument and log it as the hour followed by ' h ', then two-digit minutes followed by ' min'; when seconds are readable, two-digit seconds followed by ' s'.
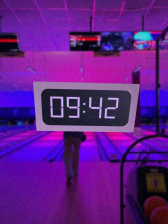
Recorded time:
9 h 42 min
